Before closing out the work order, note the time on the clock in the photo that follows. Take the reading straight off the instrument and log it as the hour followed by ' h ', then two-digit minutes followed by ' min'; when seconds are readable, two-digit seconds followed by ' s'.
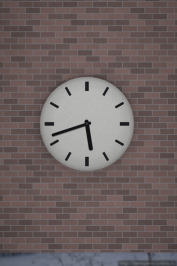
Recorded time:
5 h 42 min
